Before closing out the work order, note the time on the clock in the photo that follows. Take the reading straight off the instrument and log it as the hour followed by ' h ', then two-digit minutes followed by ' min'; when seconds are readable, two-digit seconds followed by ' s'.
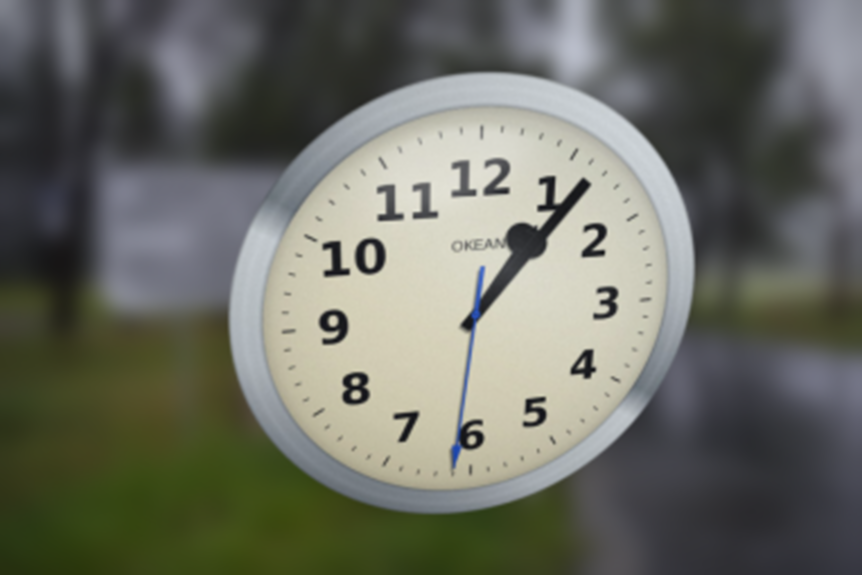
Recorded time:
1 h 06 min 31 s
